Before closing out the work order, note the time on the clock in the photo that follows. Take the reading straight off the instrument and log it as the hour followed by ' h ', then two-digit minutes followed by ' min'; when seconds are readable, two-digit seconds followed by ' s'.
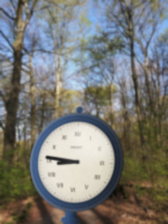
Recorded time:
8 h 46 min
